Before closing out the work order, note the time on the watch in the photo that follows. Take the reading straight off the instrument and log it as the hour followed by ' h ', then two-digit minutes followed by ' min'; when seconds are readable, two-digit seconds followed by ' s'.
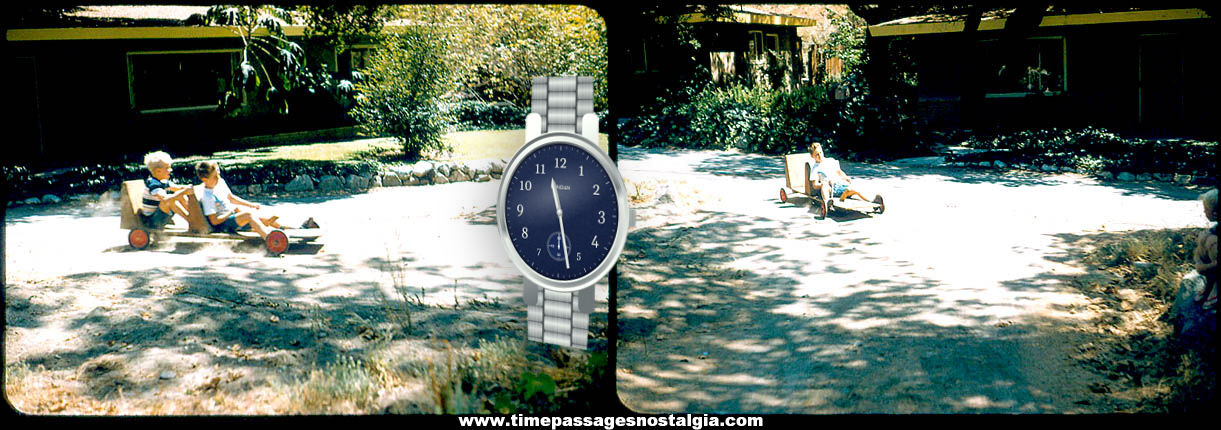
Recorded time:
11 h 28 min
